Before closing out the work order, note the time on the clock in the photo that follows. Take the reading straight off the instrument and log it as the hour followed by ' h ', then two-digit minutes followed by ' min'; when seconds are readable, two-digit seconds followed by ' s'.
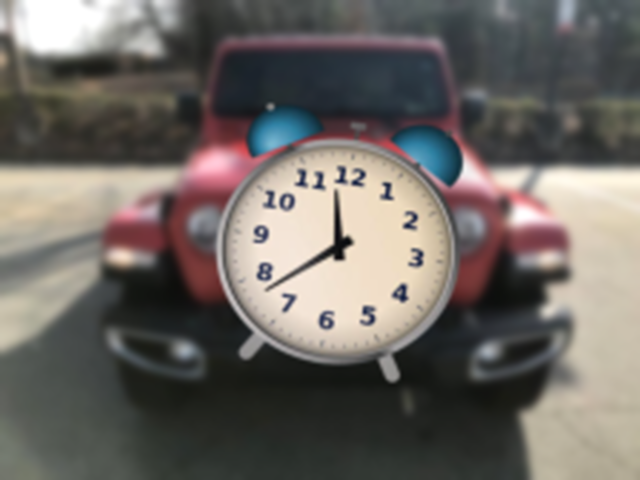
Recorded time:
11 h 38 min
